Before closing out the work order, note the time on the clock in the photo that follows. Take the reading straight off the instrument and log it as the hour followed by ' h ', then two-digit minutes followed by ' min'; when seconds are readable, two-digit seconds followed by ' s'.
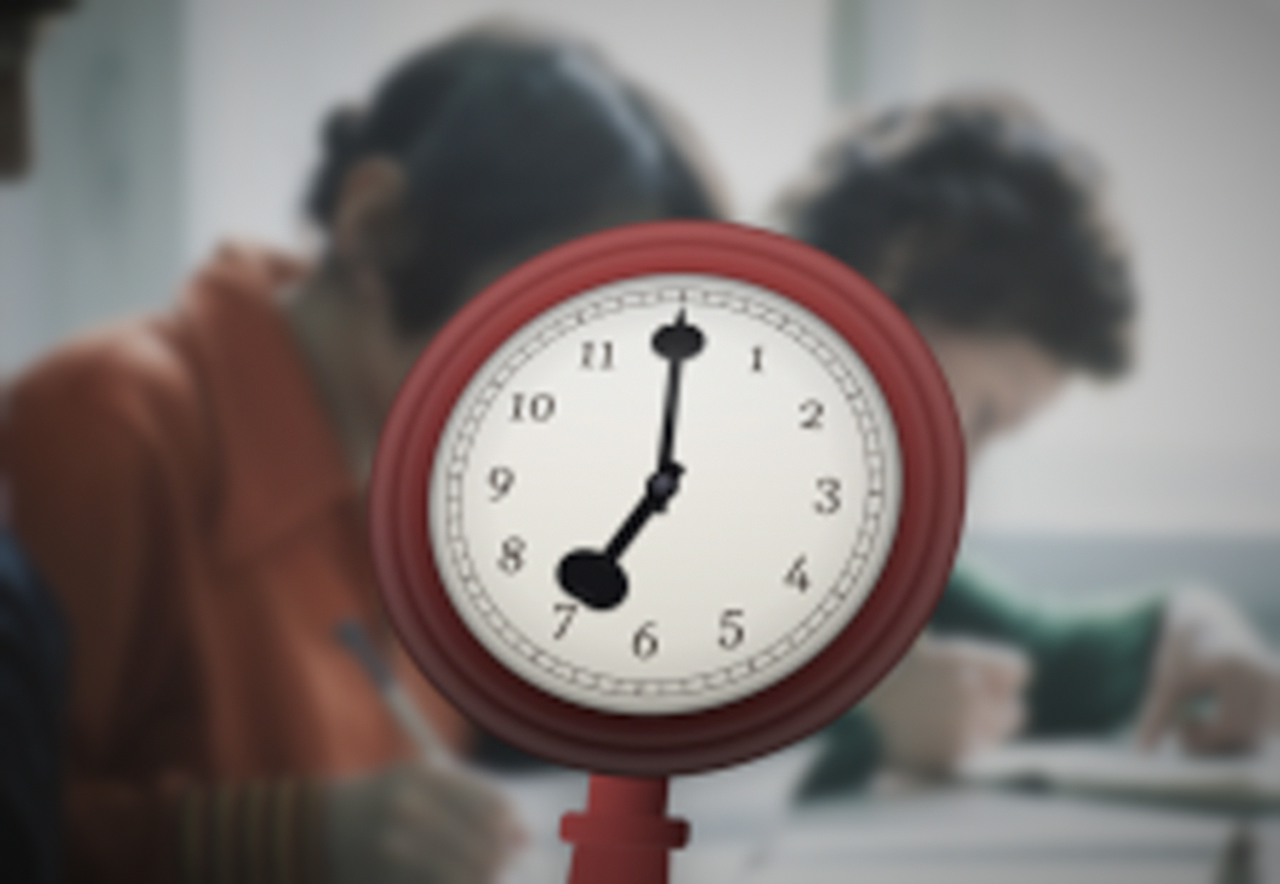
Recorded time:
7 h 00 min
